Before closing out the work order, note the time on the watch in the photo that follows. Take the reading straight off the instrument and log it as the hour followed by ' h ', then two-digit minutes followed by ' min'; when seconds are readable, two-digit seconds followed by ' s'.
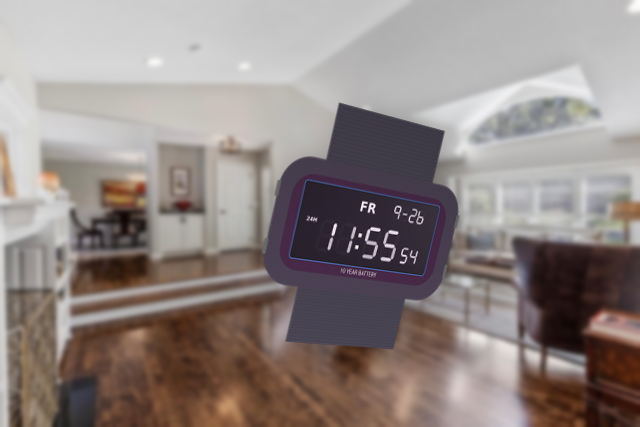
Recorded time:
11 h 55 min 54 s
